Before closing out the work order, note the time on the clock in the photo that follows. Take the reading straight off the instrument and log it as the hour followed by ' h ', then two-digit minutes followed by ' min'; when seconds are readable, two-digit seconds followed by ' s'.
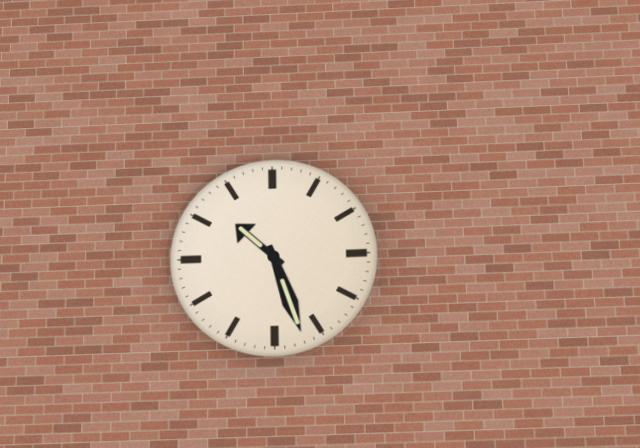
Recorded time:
10 h 27 min
